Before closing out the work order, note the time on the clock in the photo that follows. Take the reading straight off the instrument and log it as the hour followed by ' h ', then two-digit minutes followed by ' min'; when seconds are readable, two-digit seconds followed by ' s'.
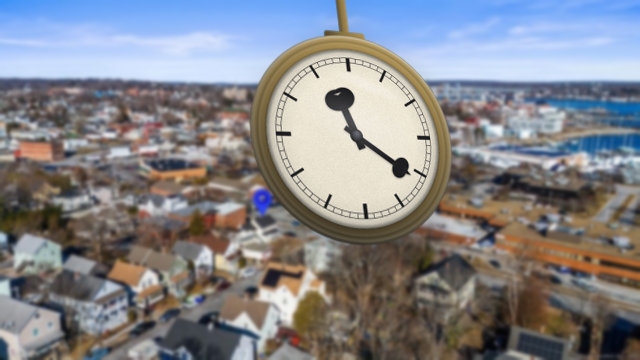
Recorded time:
11 h 21 min
